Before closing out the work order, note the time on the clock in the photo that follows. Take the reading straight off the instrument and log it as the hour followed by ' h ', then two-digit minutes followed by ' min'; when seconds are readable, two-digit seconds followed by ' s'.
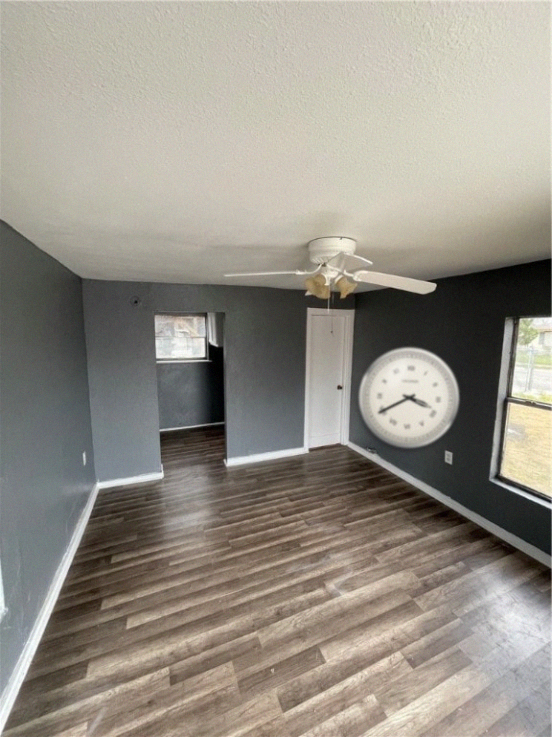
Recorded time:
3 h 40 min
